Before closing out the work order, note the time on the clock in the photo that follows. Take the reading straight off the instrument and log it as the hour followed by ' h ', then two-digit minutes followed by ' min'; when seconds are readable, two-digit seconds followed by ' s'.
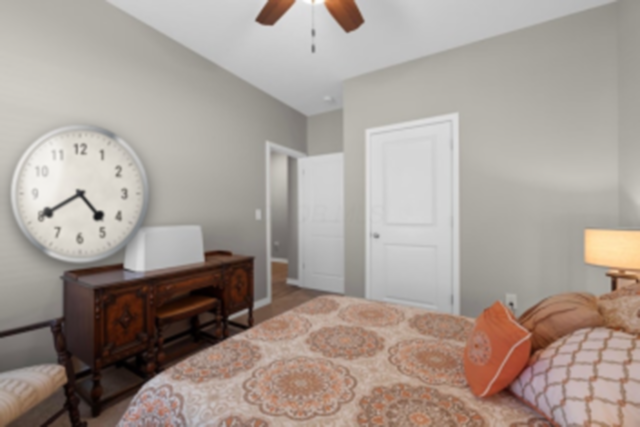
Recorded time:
4 h 40 min
